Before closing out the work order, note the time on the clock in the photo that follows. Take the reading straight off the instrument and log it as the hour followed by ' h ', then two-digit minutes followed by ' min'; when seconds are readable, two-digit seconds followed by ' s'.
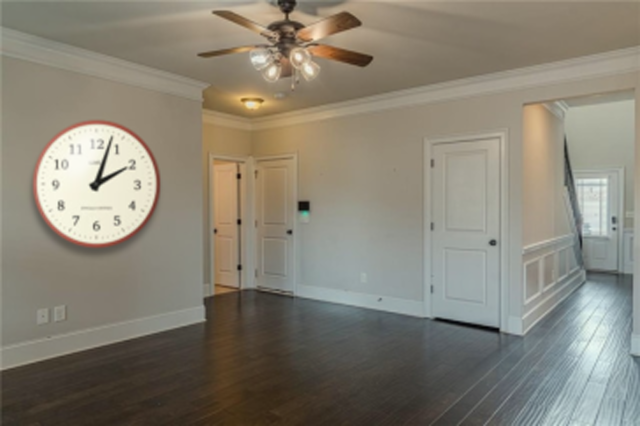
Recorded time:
2 h 03 min
